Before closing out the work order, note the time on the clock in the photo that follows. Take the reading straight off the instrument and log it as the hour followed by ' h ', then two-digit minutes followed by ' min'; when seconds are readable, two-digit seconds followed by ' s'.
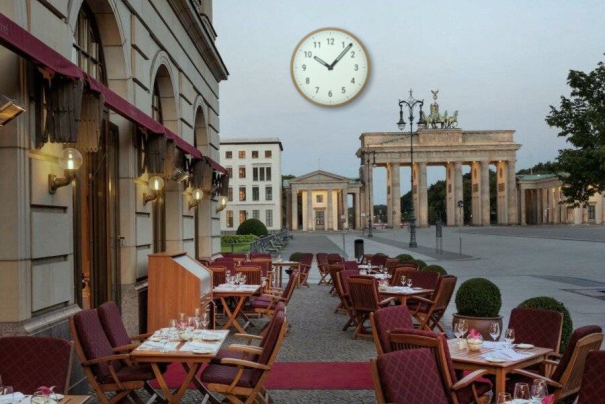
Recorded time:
10 h 07 min
